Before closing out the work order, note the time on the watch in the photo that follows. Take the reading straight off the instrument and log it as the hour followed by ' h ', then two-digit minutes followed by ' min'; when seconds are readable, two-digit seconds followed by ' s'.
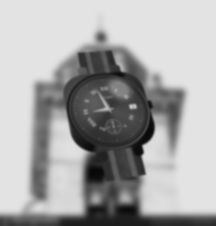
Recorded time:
8 h 57 min
